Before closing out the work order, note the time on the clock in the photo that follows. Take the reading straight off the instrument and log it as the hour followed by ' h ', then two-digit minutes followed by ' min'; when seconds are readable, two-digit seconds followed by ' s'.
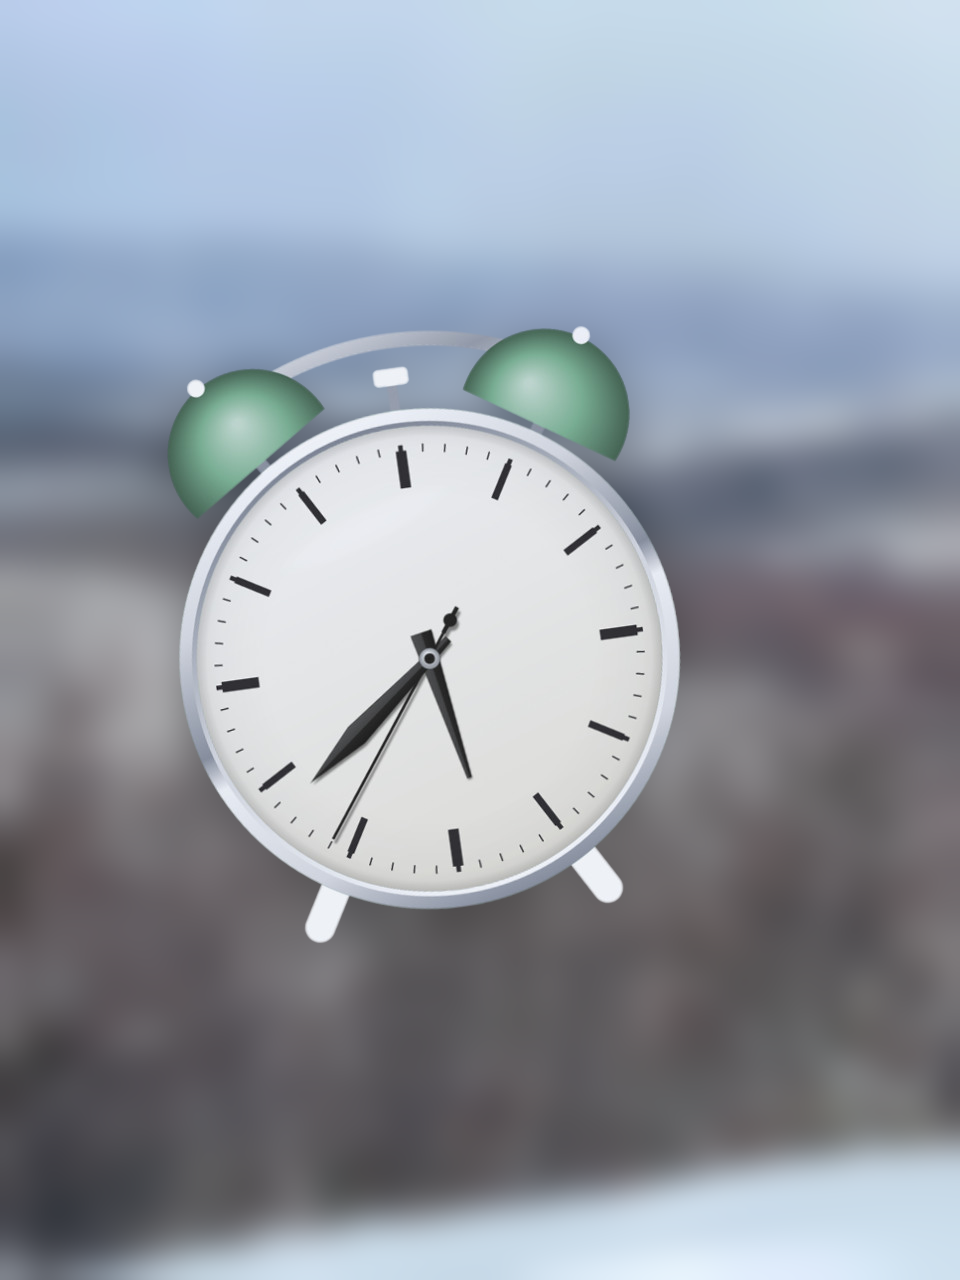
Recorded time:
5 h 38 min 36 s
